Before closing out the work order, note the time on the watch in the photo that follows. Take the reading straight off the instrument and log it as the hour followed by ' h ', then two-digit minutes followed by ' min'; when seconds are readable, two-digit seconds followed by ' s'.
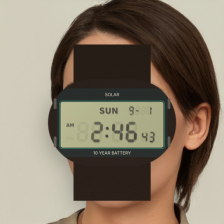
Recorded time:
2 h 46 min 43 s
